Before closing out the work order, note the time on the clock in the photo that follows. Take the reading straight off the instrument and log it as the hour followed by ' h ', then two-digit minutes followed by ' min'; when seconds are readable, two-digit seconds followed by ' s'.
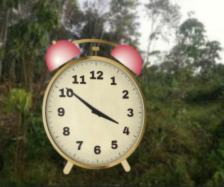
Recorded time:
3 h 51 min
